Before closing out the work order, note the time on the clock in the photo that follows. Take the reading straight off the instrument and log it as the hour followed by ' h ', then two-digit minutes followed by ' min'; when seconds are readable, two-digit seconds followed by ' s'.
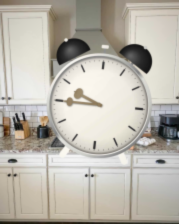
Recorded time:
9 h 45 min
